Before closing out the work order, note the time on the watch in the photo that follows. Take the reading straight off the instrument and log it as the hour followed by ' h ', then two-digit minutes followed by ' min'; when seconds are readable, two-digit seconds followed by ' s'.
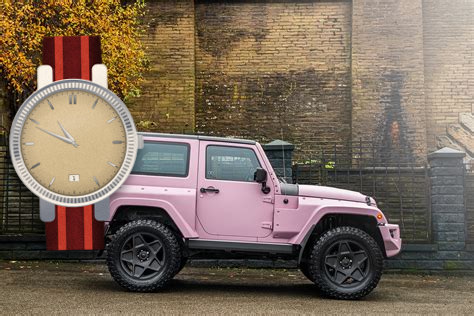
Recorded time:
10 h 49 min
